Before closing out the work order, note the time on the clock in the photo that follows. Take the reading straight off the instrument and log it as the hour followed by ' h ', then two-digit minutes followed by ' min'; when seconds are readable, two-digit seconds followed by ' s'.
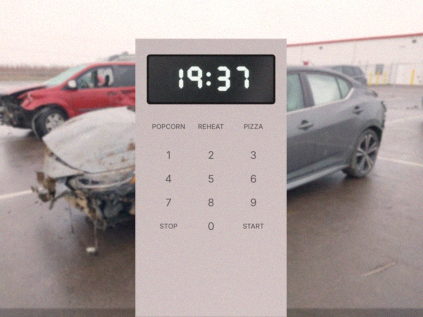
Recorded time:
19 h 37 min
